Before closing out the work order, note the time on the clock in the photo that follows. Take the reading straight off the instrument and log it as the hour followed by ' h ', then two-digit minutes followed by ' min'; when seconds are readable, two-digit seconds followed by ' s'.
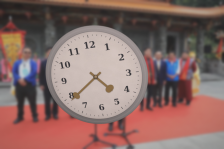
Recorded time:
4 h 39 min
